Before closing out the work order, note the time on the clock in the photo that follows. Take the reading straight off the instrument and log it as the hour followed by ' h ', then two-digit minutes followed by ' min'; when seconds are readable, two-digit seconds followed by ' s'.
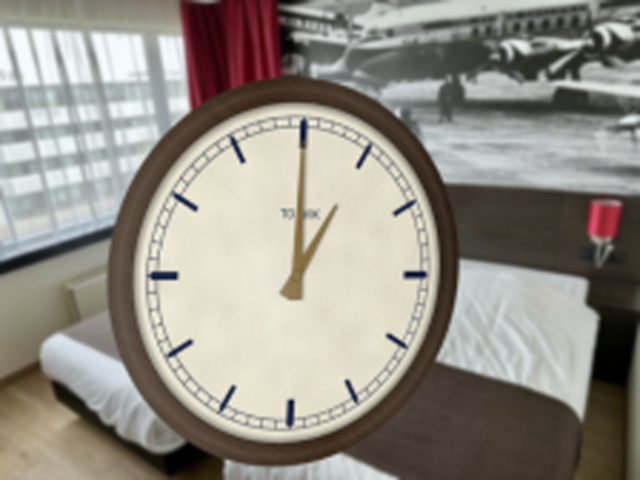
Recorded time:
1 h 00 min
